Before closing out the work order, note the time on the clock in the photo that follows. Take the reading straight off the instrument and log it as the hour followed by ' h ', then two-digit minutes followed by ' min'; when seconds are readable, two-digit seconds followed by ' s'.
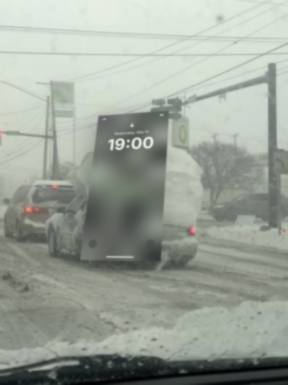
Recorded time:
19 h 00 min
